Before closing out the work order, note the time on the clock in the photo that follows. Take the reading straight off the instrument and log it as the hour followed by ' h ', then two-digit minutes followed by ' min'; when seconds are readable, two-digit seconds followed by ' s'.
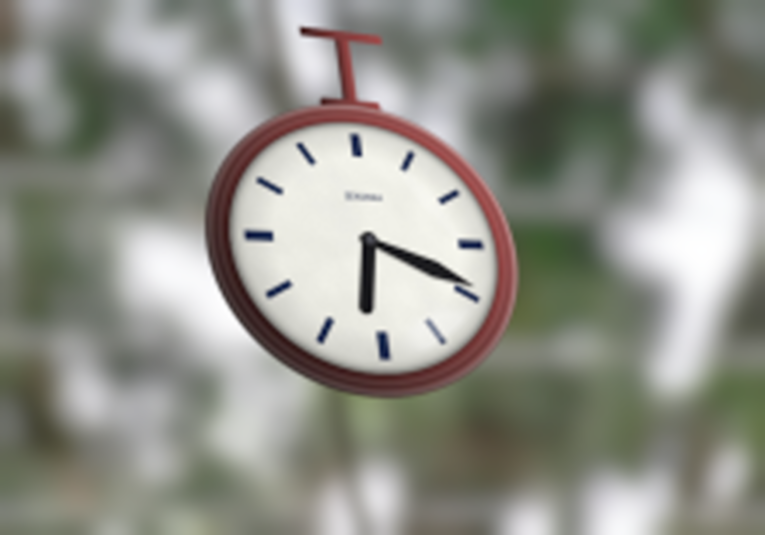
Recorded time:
6 h 19 min
